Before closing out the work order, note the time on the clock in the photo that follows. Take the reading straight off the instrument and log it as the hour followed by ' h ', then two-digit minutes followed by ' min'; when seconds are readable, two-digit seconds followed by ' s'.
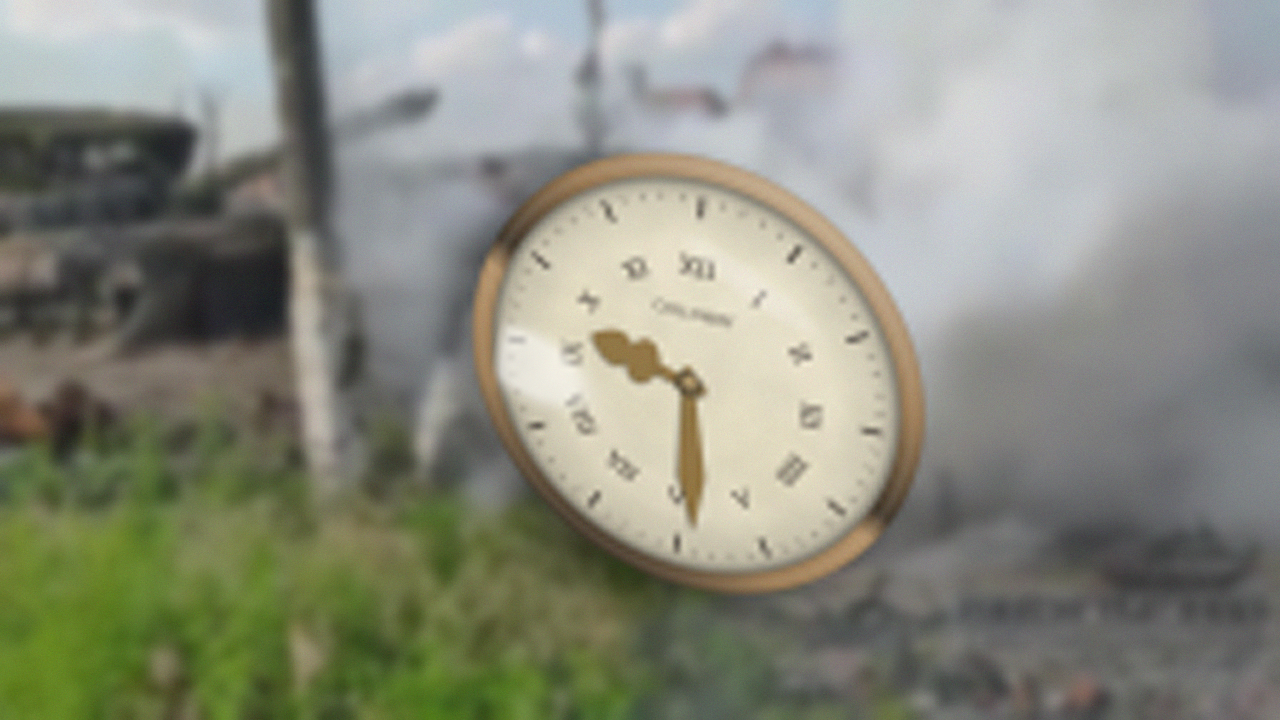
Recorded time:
9 h 29 min
